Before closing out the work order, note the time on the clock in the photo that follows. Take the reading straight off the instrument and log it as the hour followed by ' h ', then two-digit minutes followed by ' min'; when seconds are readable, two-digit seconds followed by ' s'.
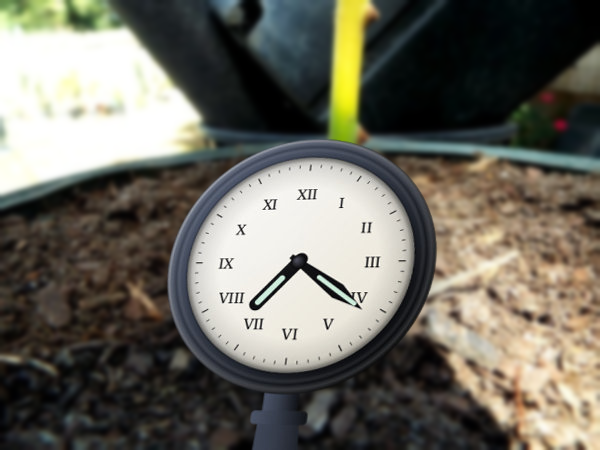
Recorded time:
7 h 21 min
